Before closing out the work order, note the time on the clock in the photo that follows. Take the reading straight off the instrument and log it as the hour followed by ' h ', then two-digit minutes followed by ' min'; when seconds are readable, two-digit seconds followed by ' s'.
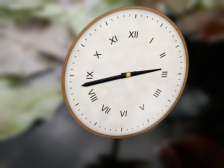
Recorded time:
2 h 43 min
